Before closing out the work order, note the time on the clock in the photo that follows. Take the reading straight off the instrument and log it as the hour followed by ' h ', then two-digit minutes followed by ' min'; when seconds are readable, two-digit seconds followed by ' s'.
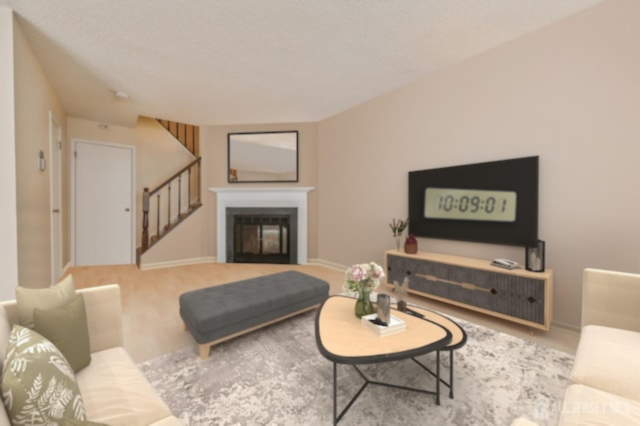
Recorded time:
10 h 09 min 01 s
